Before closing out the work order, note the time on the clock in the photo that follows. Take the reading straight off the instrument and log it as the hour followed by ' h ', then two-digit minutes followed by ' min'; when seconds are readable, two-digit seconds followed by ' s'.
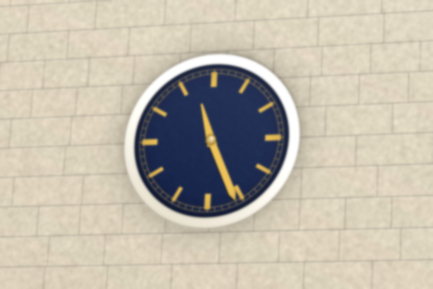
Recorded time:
11 h 26 min
